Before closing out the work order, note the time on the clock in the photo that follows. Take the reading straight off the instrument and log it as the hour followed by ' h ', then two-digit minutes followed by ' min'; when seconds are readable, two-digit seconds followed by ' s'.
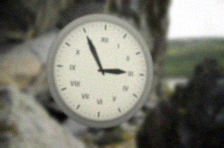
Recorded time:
2 h 55 min
